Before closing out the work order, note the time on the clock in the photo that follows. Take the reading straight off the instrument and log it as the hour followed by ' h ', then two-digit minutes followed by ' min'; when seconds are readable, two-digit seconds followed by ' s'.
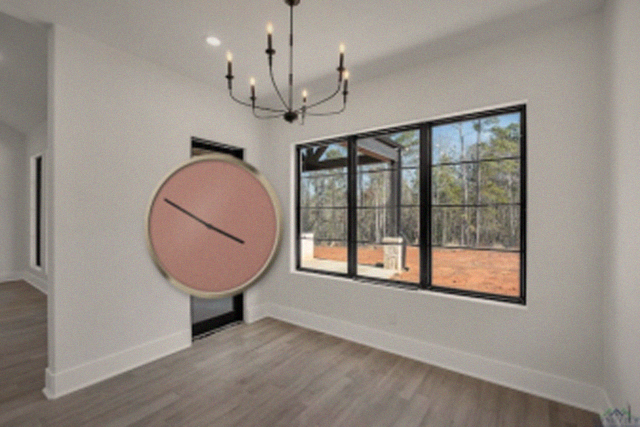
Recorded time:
3 h 50 min
